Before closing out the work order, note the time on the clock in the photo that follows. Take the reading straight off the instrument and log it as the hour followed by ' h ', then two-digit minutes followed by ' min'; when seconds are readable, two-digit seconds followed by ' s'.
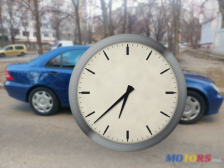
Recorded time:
6 h 38 min
